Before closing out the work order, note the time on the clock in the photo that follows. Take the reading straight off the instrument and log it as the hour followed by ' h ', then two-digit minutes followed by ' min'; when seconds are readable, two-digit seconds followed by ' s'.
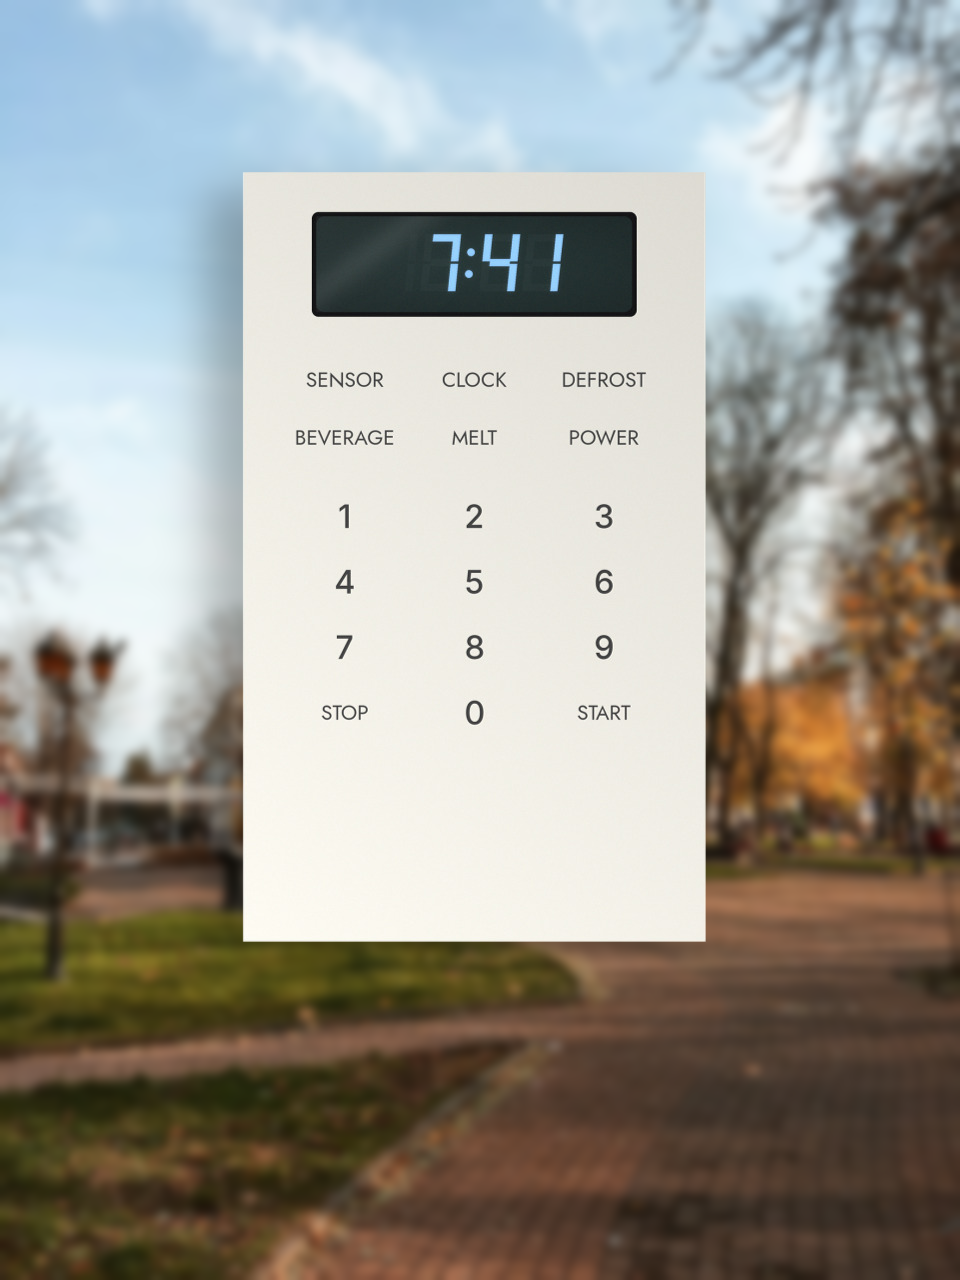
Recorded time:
7 h 41 min
